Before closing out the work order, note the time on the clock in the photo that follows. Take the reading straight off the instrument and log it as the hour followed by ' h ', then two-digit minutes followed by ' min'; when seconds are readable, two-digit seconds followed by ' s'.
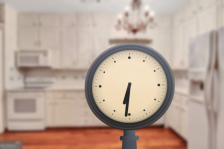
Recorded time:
6 h 31 min
